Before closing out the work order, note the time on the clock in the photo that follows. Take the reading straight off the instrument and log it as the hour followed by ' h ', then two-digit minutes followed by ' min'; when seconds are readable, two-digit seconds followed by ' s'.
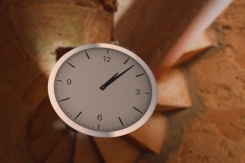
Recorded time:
1 h 07 min
